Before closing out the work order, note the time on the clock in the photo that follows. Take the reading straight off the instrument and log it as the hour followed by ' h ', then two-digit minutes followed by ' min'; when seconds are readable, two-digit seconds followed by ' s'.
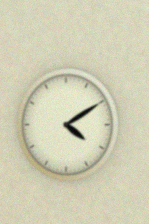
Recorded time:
4 h 10 min
